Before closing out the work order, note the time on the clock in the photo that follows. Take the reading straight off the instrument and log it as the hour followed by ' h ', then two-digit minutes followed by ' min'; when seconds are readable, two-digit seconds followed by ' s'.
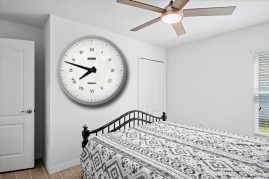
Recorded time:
7 h 48 min
